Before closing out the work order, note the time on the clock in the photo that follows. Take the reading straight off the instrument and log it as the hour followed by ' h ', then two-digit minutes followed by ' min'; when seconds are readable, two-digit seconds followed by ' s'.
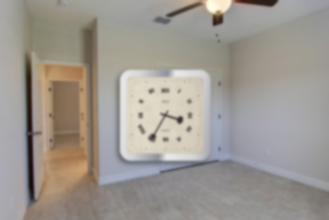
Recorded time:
3 h 35 min
